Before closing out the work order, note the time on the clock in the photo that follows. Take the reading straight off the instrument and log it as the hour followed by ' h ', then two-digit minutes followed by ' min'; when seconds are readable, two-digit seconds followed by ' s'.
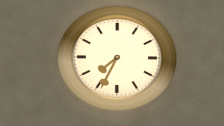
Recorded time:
7 h 34 min
